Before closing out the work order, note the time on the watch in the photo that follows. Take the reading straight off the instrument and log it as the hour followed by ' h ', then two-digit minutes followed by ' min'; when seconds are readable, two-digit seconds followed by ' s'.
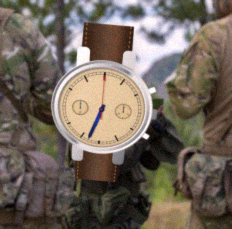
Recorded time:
6 h 33 min
